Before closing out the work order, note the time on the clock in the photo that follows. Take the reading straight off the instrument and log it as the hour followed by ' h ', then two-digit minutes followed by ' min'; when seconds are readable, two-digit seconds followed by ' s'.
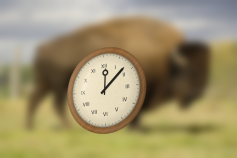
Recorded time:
12 h 08 min
